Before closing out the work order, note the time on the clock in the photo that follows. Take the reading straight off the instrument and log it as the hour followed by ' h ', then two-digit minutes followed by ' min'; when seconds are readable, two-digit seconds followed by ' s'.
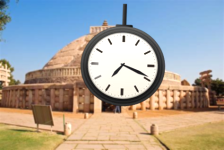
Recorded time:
7 h 19 min
